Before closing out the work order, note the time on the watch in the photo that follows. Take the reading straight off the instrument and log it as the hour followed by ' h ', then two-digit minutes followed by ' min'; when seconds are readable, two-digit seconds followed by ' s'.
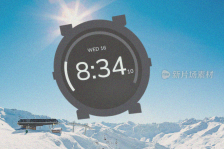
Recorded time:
8 h 34 min
